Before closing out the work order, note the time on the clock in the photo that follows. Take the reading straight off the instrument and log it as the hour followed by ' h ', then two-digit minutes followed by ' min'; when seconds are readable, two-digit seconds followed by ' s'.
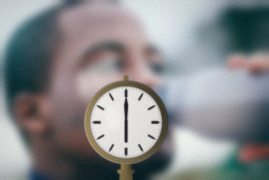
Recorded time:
6 h 00 min
